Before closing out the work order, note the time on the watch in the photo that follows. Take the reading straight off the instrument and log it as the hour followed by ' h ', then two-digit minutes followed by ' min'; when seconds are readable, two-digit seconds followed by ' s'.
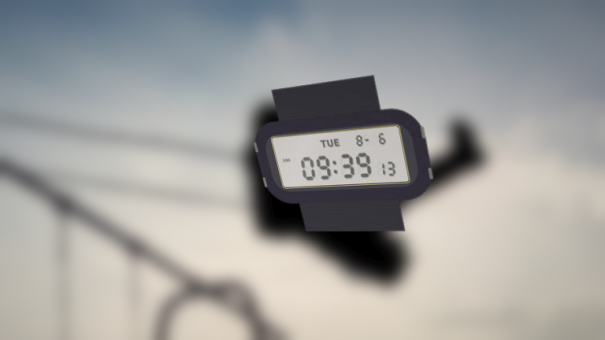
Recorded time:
9 h 39 min 13 s
